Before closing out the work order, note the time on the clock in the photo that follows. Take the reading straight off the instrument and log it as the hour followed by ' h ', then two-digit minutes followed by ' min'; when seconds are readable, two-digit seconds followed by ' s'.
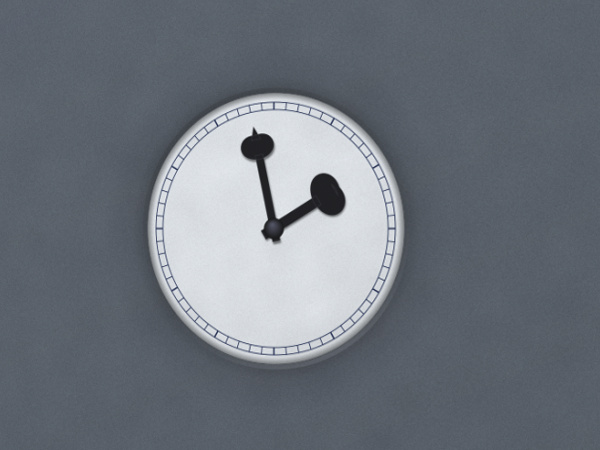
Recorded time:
1 h 58 min
